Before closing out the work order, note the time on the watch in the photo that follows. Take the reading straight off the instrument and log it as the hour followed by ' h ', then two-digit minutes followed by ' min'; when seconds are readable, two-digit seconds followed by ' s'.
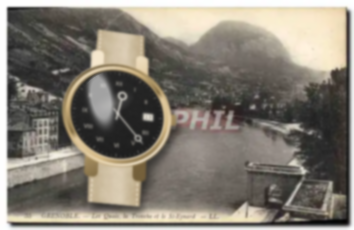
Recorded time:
12 h 23 min
